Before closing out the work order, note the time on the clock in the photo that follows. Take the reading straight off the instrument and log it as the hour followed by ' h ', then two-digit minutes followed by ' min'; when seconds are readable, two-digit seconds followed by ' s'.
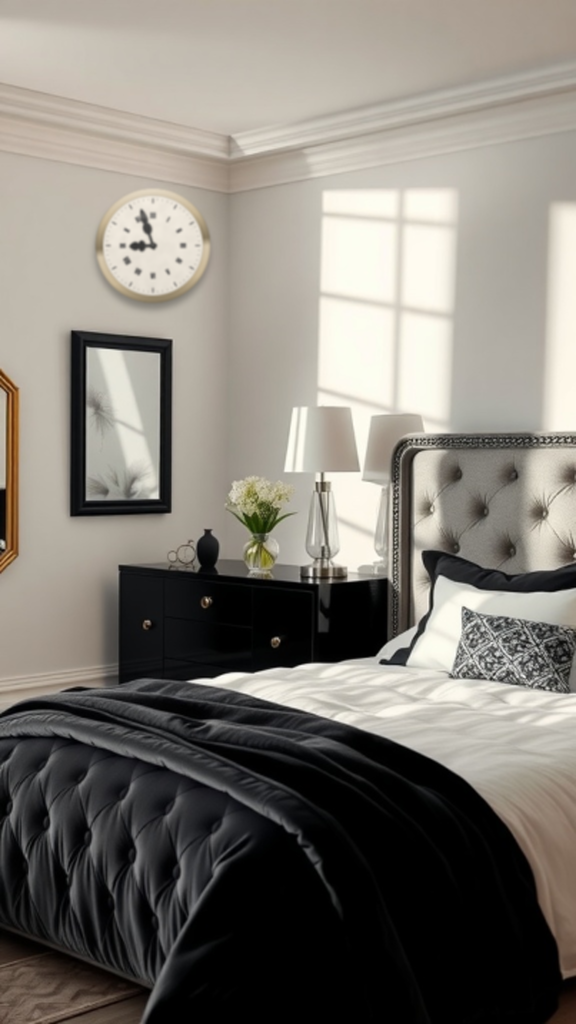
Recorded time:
8 h 57 min
